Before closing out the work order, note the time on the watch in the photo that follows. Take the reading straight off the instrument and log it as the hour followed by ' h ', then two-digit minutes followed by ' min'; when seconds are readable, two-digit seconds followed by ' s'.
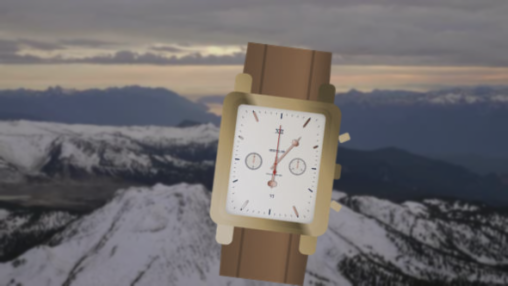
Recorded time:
6 h 06 min
